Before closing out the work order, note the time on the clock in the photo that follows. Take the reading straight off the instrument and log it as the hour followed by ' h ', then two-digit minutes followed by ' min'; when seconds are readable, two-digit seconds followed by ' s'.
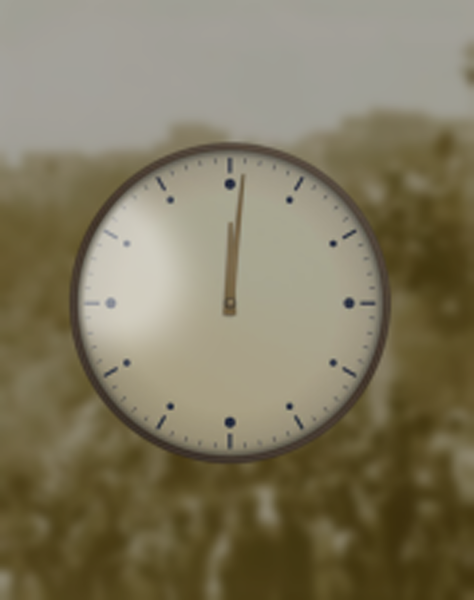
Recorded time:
12 h 01 min
